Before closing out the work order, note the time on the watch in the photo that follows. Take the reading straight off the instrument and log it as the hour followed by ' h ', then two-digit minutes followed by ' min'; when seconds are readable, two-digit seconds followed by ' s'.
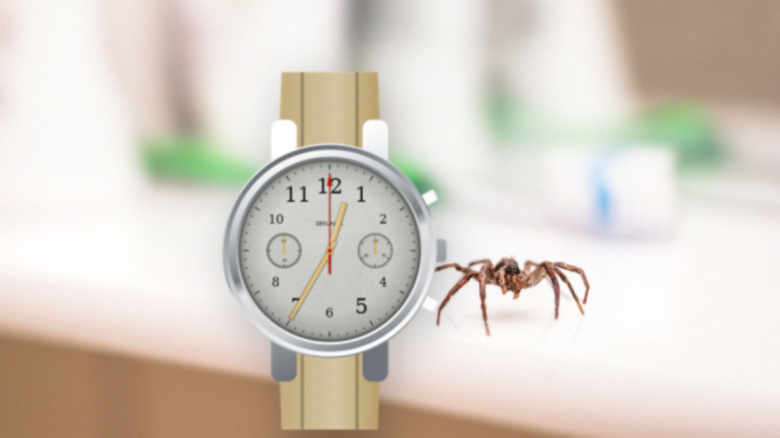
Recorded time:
12 h 35 min
